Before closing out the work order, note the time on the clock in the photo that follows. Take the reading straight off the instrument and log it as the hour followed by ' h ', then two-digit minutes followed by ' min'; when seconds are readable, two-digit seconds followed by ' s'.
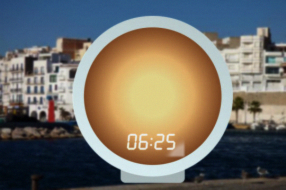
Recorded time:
6 h 25 min
